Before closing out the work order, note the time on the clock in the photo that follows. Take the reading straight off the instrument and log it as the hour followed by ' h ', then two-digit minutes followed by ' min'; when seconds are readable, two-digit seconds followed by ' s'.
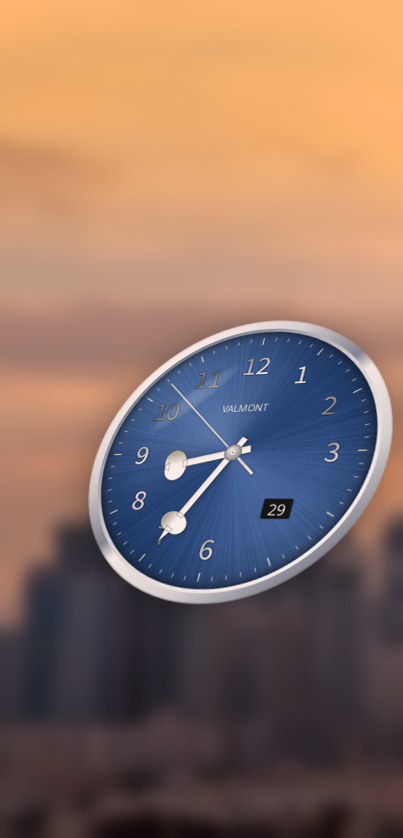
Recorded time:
8 h 34 min 52 s
